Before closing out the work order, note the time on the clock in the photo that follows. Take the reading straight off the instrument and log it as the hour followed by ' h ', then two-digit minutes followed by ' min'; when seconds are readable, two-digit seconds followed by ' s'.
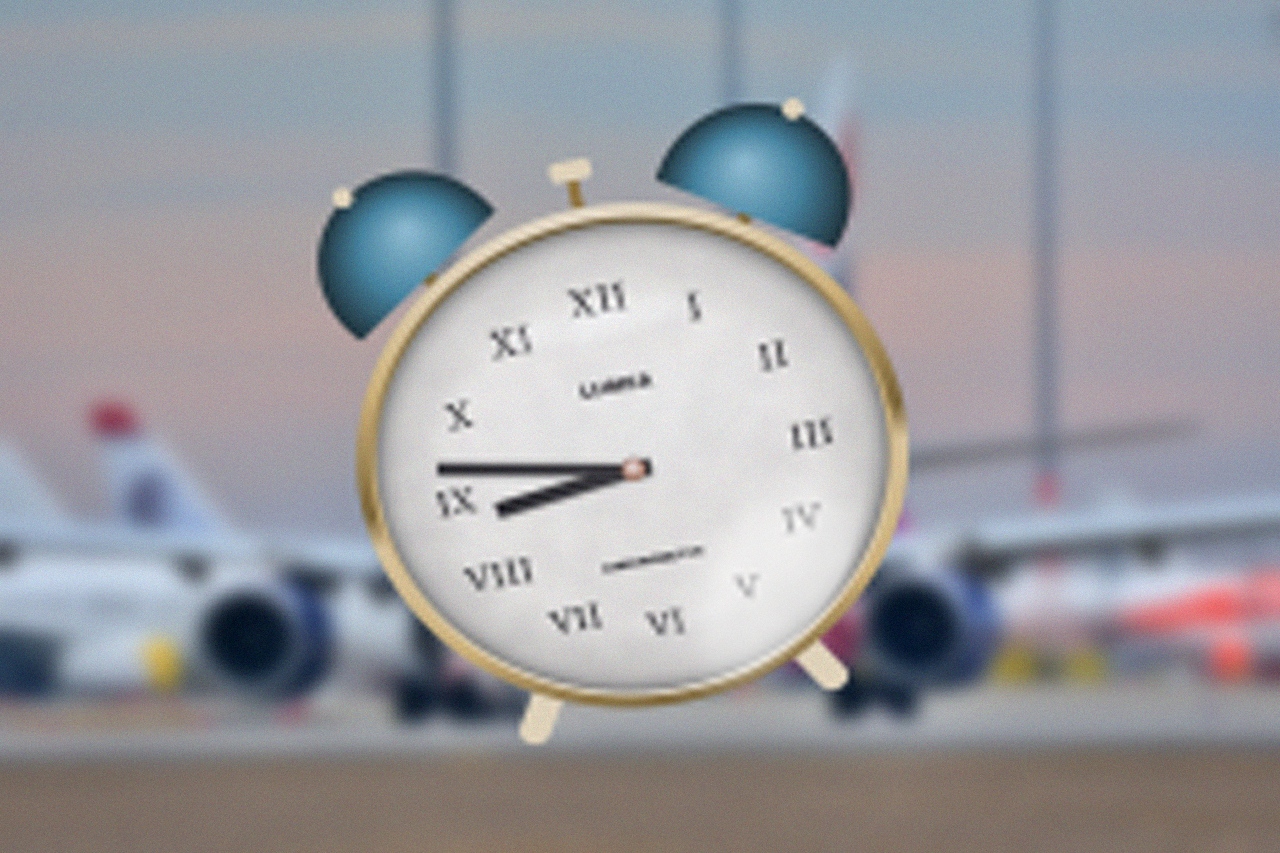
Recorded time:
8 h 47 min
